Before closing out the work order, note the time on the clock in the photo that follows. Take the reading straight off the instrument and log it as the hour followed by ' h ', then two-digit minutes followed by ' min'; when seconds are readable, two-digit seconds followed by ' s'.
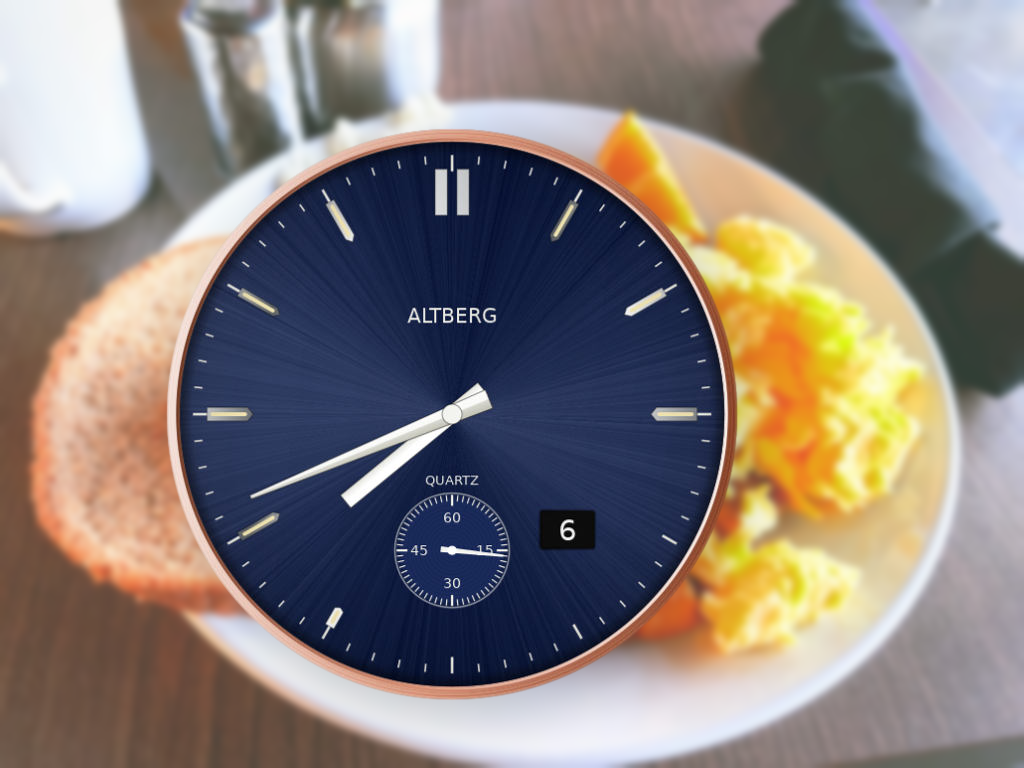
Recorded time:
7 h 41 min 16 s
